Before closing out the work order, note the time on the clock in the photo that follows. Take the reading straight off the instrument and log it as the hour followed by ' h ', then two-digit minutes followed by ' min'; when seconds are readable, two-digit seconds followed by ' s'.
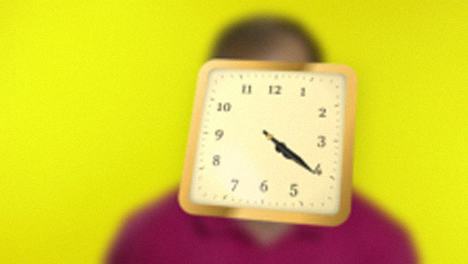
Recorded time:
4 h 21 min
